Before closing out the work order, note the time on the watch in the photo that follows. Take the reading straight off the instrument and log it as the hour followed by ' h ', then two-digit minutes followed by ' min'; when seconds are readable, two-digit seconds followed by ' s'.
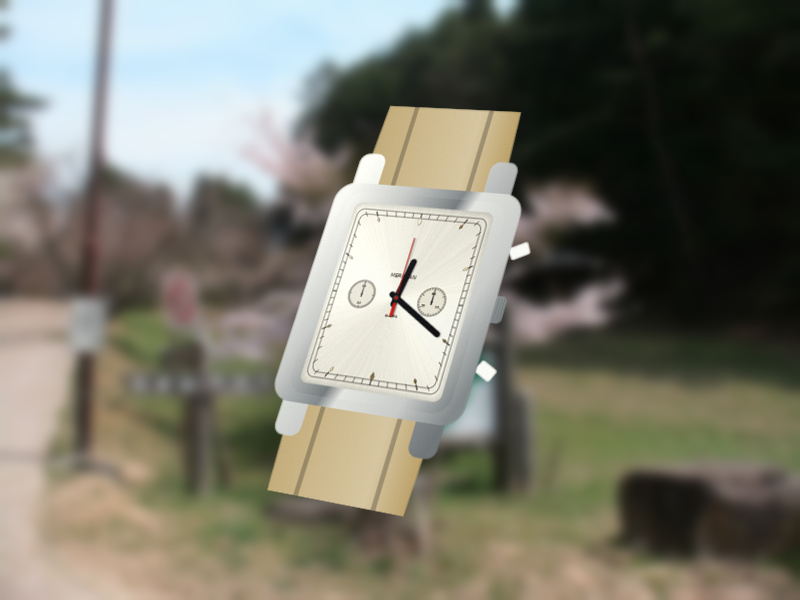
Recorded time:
12 h 20 min
